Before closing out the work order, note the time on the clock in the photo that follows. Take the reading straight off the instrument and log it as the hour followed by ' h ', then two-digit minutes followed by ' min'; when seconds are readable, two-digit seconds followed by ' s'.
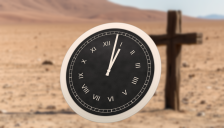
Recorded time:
1 h 03 min
